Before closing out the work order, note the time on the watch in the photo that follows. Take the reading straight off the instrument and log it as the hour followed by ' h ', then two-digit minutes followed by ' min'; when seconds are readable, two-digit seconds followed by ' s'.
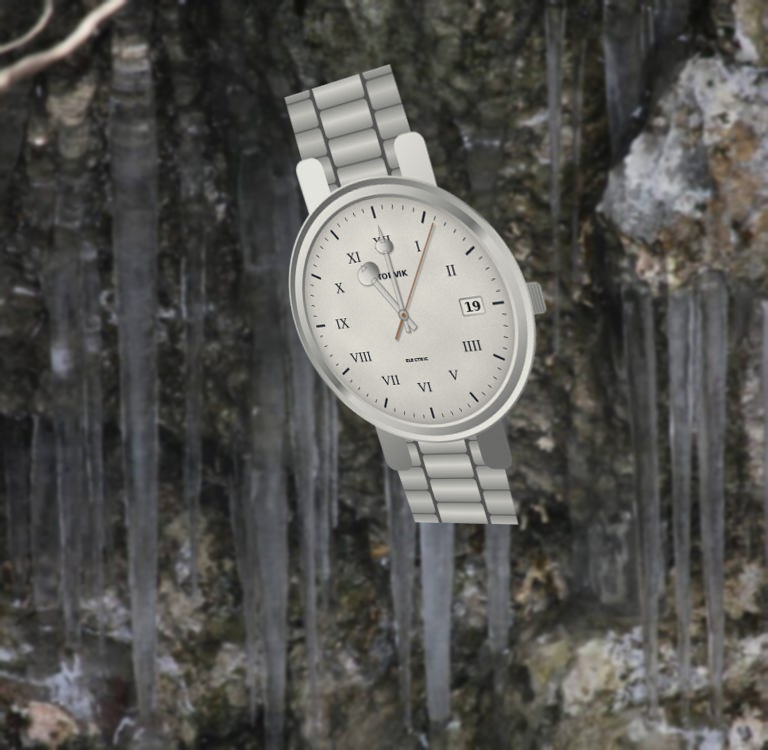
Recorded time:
11 h 00 min 06 s
